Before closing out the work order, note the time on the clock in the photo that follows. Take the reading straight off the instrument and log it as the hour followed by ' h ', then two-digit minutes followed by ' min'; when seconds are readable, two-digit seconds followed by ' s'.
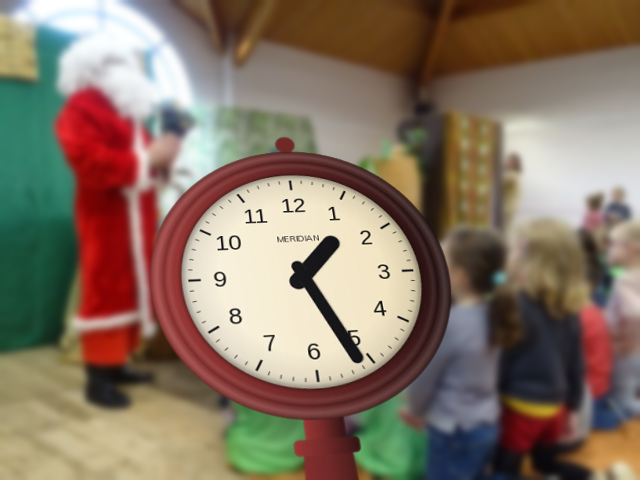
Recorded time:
1 h 26 min
